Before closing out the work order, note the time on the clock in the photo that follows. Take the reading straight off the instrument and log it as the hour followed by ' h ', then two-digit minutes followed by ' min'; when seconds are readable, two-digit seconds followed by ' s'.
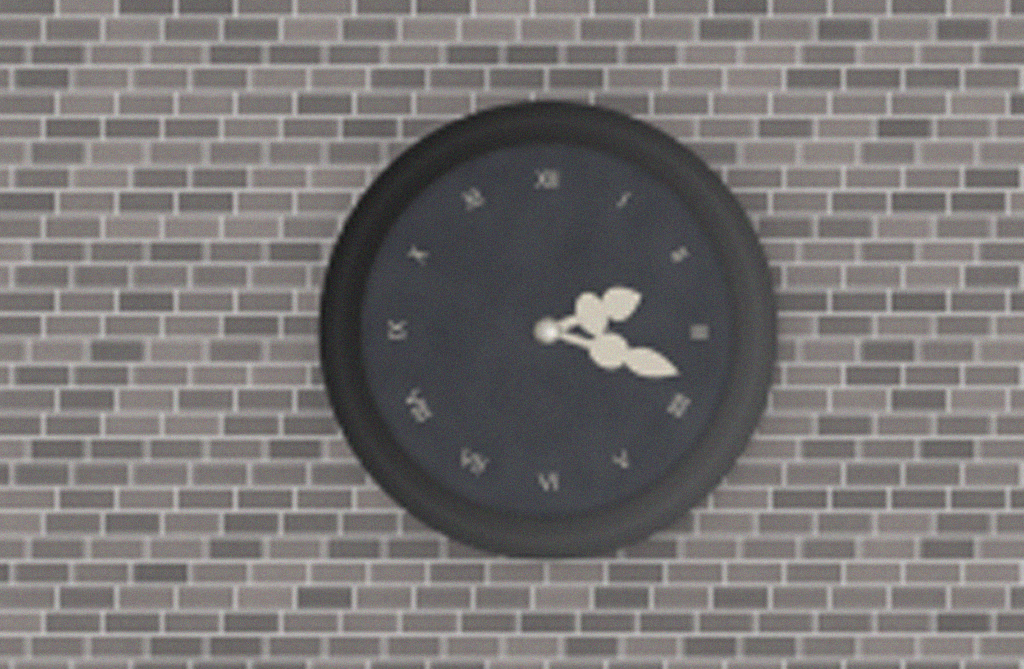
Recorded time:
2 h 18 min
